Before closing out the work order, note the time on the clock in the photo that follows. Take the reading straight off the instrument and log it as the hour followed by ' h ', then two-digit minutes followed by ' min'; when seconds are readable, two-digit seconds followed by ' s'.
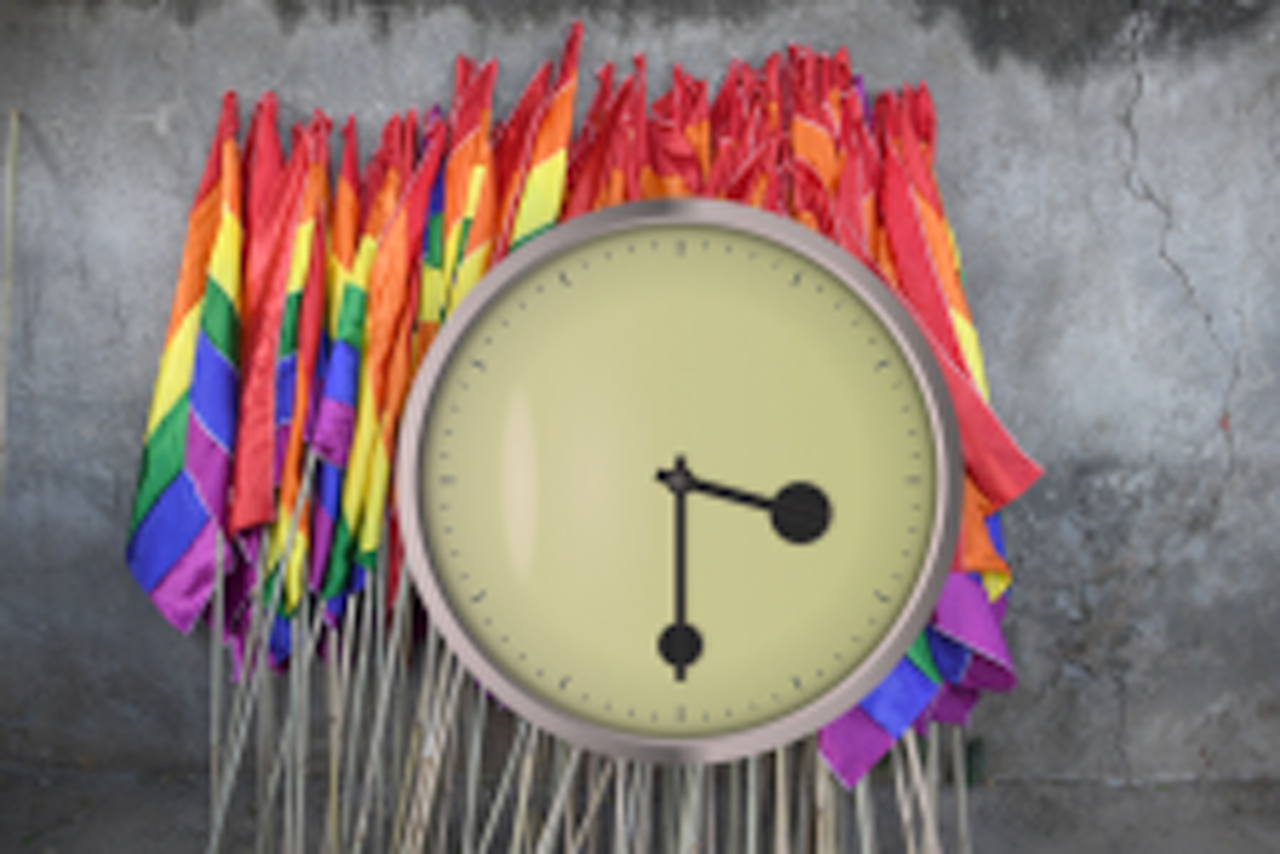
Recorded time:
3 h 30 min
